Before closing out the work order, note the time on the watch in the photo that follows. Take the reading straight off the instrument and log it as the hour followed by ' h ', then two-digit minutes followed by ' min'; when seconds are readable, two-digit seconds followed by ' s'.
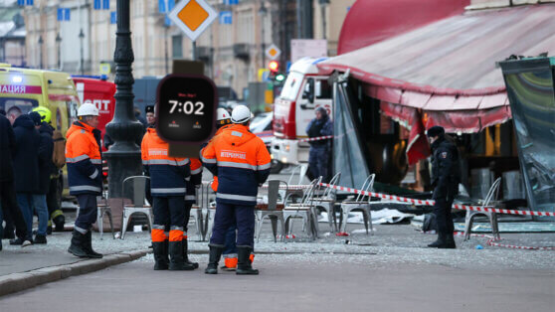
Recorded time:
7 h 02 min
